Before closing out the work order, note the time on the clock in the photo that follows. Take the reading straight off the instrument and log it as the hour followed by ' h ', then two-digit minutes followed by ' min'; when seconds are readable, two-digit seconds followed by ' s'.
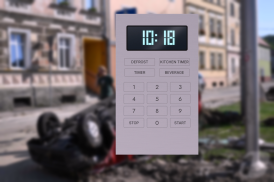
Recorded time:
10 h 18 min
